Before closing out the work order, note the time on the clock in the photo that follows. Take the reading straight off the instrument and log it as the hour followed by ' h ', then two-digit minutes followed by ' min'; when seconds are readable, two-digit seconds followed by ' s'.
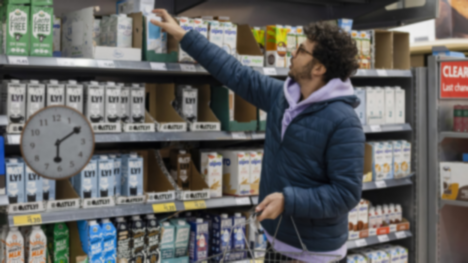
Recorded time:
6 h 10 min
